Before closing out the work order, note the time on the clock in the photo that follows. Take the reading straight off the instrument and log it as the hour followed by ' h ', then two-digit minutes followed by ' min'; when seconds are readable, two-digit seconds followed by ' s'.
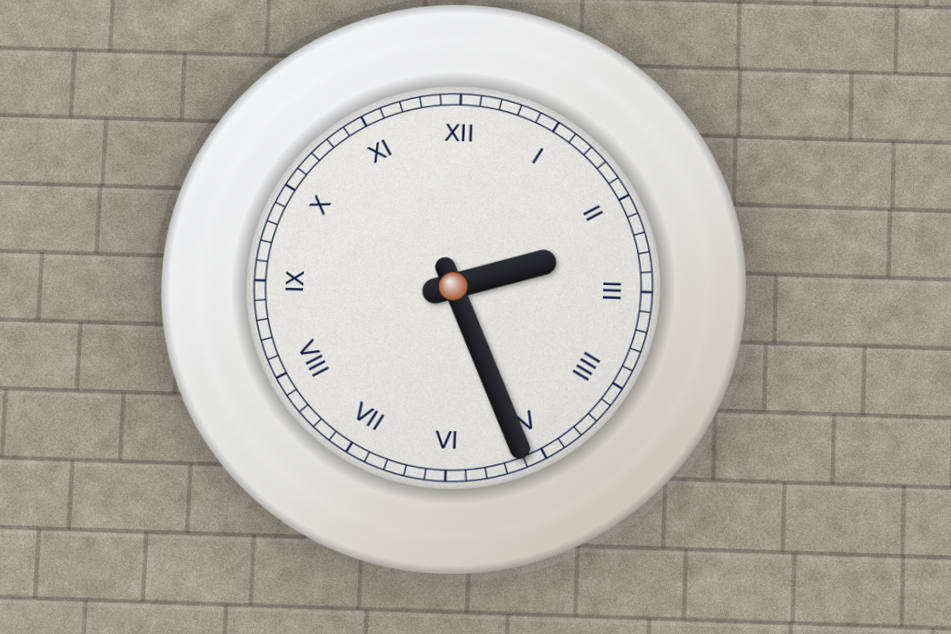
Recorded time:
2 h 26 min
